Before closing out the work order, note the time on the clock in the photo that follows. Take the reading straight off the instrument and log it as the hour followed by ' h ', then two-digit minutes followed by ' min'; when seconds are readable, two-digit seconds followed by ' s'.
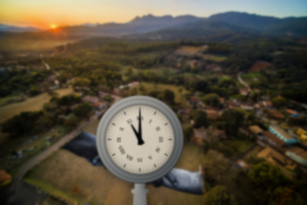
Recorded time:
11 h 00 min
